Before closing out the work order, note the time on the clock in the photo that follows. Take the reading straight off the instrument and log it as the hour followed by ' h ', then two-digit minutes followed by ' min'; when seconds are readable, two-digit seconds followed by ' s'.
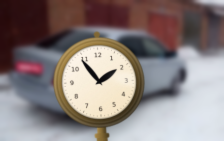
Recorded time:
1 h 54 min
